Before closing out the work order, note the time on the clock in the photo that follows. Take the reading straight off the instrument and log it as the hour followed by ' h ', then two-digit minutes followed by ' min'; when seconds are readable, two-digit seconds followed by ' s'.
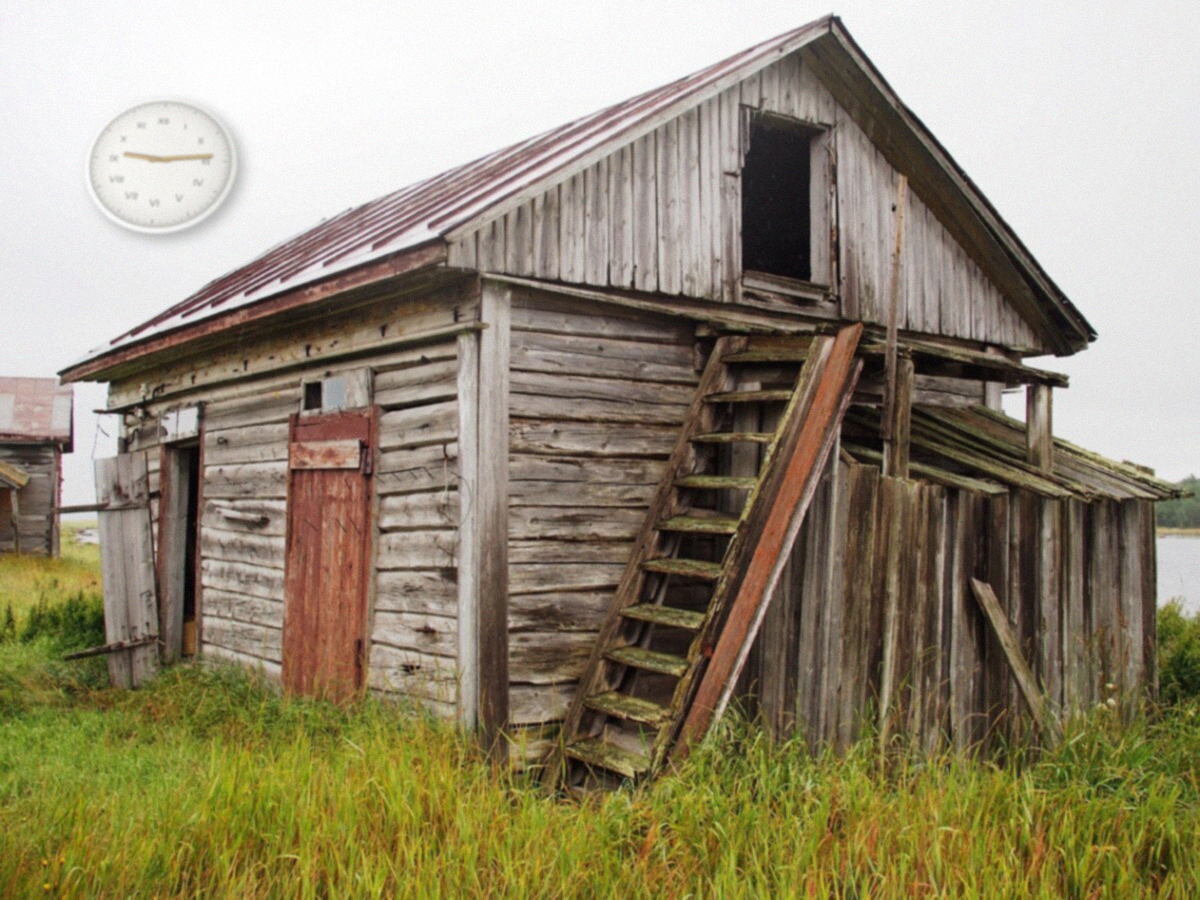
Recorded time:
9 h 14 min
